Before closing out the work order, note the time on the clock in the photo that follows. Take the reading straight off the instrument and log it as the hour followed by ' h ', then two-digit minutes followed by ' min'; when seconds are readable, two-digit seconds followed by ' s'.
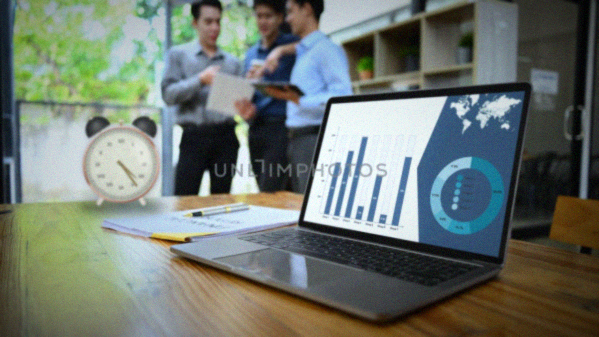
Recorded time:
4 h 24 min
